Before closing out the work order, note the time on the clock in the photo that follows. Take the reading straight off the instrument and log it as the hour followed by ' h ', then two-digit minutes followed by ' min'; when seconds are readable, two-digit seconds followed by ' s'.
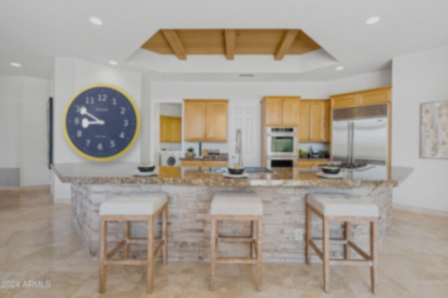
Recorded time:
8 h 50 min
